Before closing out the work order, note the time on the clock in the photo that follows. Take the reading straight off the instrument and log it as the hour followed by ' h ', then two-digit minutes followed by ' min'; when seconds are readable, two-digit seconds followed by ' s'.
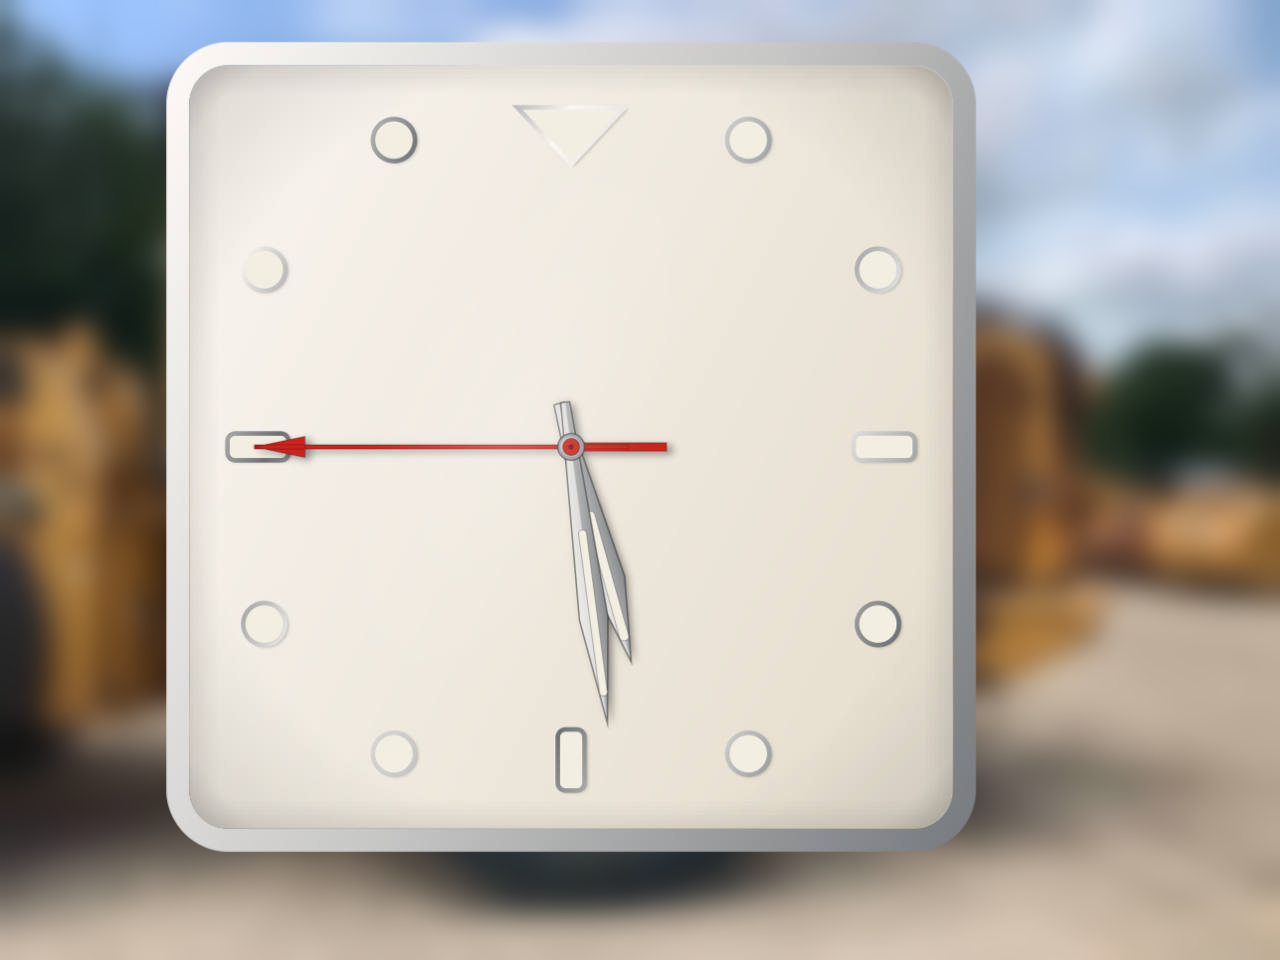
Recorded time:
5 h 28 min 45 s
